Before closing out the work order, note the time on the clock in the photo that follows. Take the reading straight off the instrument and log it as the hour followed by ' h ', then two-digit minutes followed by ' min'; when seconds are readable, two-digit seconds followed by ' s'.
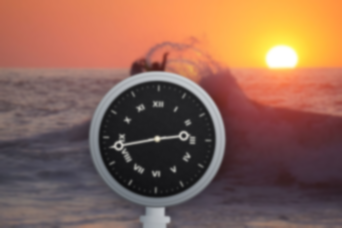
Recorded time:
2 h 43 min
